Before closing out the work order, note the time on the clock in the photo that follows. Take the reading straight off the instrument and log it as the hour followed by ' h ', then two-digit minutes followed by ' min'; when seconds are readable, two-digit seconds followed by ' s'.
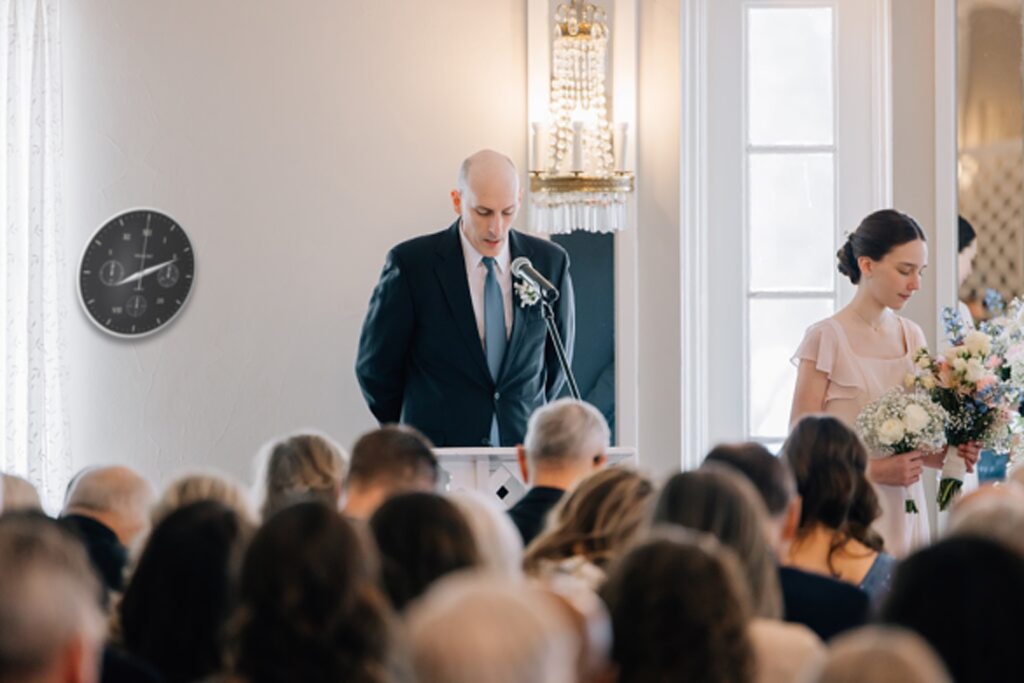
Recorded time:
8 h 11 min
